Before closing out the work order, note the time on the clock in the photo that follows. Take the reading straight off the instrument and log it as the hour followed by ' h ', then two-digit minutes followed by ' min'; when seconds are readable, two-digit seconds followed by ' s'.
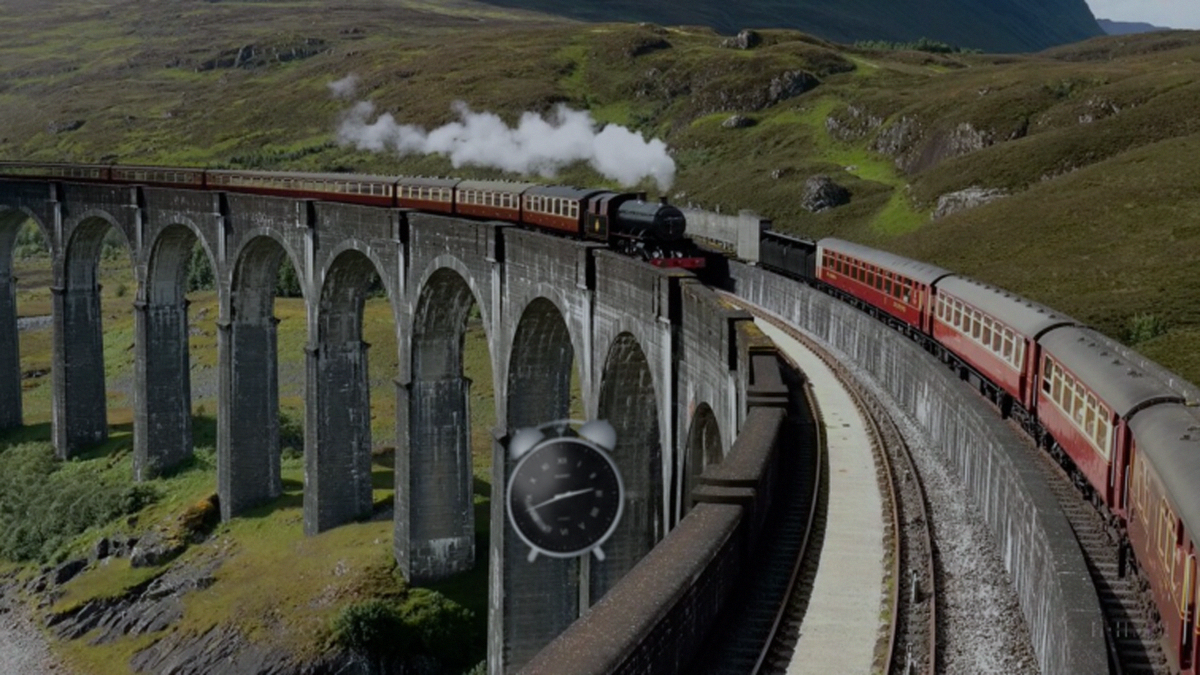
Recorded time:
2 h 42 min
